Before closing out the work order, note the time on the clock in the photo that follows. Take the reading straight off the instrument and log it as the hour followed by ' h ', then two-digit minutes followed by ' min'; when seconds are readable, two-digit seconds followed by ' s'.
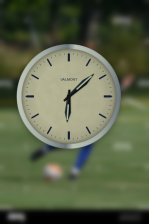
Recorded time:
6 h 08 min
